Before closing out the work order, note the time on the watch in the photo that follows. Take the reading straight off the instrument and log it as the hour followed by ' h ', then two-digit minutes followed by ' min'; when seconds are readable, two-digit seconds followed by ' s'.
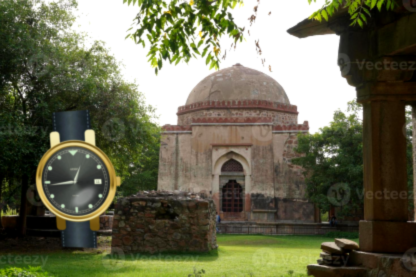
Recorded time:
12 h 44 min
